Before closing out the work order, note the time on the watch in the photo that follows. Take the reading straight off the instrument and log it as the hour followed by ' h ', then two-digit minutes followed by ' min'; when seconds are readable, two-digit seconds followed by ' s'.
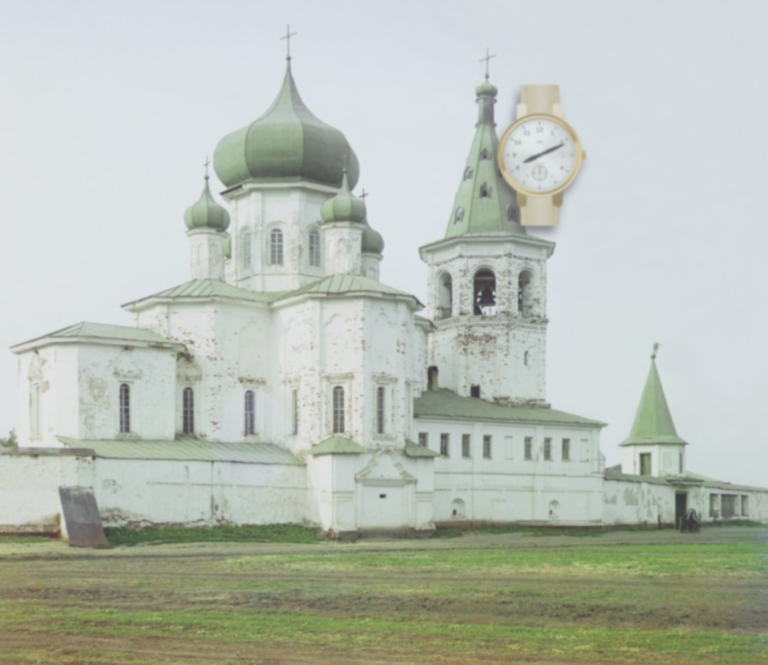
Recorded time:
8 h 11 min
